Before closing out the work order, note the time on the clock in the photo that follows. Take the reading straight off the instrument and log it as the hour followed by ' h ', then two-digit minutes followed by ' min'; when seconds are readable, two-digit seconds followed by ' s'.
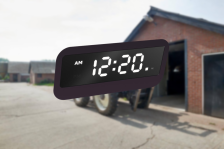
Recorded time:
12 h 20 min
